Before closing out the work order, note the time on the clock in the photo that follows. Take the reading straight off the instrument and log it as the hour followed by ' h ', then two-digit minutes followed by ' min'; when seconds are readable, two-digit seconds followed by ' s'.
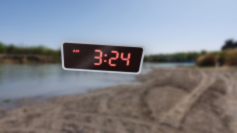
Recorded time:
3 h 24 min
